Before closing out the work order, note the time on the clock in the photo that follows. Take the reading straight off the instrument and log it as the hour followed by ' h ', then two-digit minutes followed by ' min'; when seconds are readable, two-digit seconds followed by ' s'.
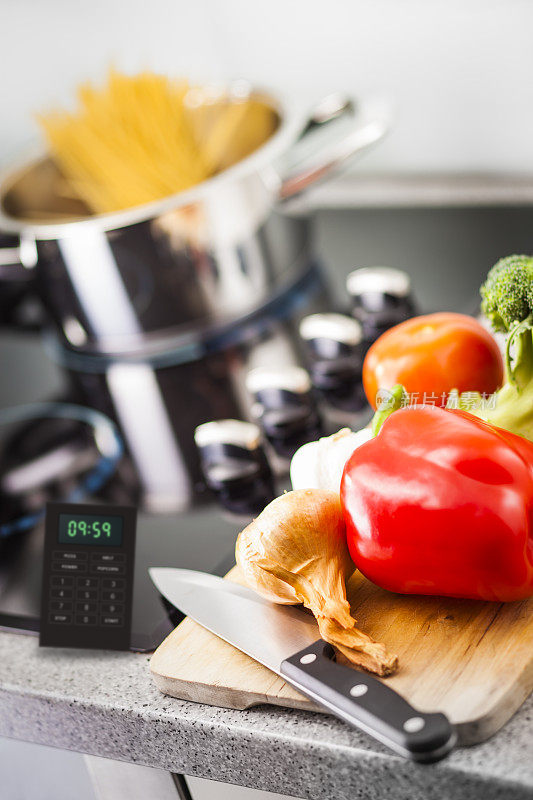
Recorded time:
9 h 59 min
